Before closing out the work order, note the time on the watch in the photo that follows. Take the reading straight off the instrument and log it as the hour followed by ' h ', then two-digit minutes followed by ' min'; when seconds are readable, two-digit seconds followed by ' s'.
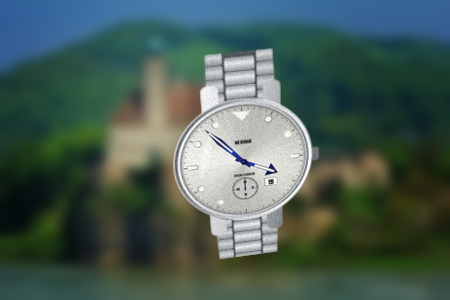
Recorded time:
3 h 53 min
